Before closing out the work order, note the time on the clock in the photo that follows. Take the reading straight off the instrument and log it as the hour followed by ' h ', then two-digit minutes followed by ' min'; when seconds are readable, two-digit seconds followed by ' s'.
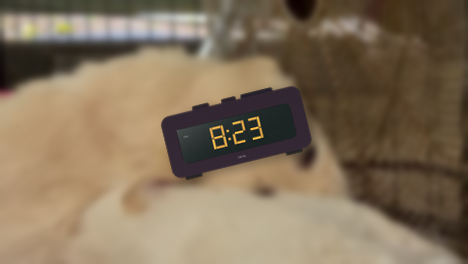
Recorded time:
8 h 23 min
